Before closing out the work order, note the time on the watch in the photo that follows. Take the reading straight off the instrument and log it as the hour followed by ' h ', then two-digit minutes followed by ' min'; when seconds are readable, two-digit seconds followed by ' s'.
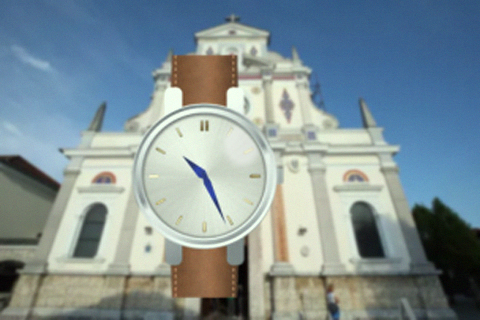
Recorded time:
10 h 26 min
